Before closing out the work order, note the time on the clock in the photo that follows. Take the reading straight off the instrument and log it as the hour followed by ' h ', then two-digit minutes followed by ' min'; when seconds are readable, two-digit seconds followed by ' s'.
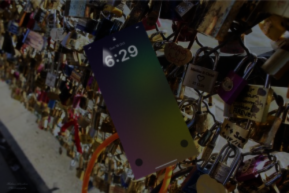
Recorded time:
6 h 29 min
